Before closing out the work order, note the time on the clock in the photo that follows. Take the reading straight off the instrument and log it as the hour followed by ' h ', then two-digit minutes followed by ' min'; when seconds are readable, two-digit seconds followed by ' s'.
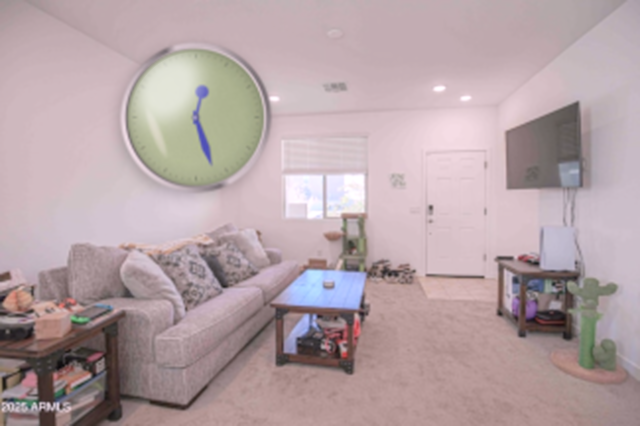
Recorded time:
12 h 27 min
